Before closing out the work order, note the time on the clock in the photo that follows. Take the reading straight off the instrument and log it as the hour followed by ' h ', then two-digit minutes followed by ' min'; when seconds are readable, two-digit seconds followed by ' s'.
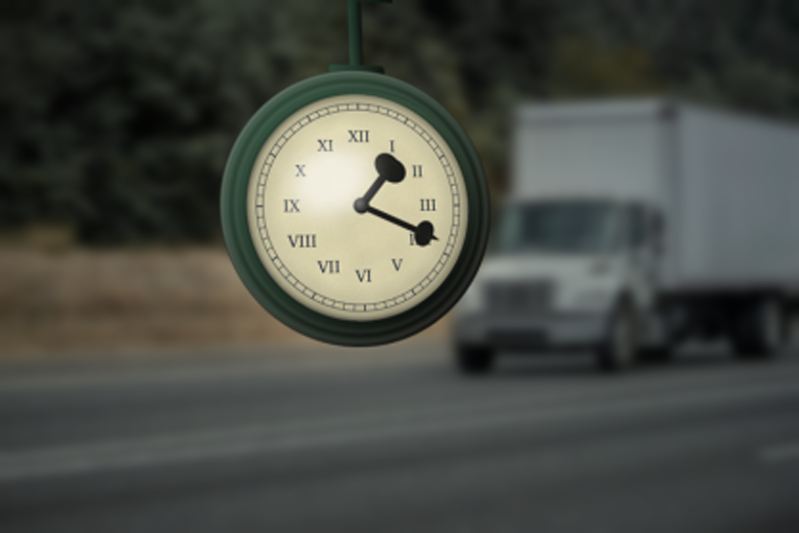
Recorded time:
1 h 19 min
